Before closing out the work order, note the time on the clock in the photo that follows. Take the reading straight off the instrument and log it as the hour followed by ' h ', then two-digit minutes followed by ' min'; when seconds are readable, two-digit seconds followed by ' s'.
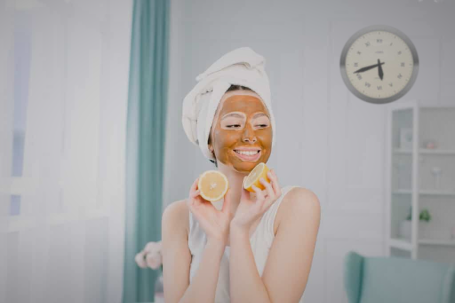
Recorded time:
5 h 42 min
